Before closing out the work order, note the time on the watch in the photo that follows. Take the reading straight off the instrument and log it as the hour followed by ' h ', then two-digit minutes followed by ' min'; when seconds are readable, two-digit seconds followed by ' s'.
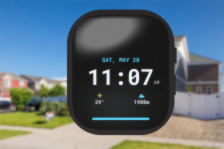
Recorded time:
11 h 07 min
